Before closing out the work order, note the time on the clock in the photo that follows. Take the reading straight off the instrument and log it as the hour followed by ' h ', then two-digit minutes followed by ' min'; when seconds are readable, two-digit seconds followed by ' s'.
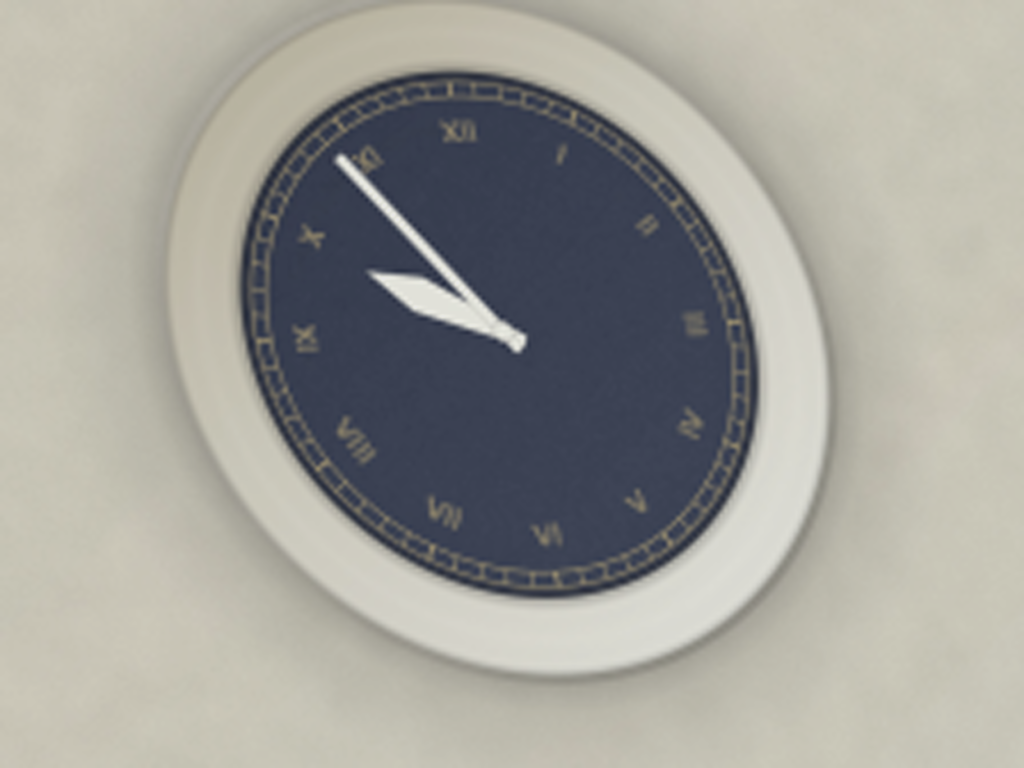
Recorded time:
9 h 54 min
